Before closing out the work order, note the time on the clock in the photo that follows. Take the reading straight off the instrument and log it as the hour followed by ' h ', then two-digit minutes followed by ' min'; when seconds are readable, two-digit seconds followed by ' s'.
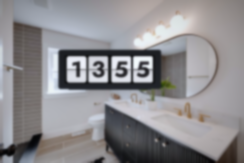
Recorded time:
13 h 55 min
